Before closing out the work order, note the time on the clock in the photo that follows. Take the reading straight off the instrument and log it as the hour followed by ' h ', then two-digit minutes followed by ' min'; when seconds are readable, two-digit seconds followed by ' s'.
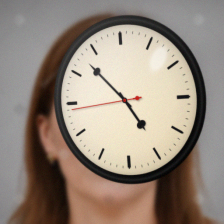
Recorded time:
4 h 52 min 44 s
